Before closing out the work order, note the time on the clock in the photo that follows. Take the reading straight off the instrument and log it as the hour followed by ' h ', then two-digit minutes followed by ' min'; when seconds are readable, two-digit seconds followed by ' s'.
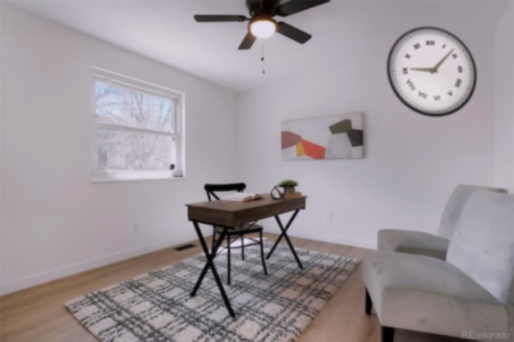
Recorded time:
9 h 08 min
